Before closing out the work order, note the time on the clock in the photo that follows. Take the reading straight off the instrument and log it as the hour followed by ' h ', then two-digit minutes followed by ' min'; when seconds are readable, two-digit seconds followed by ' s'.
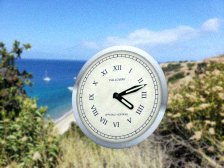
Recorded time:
4 h 12 min
